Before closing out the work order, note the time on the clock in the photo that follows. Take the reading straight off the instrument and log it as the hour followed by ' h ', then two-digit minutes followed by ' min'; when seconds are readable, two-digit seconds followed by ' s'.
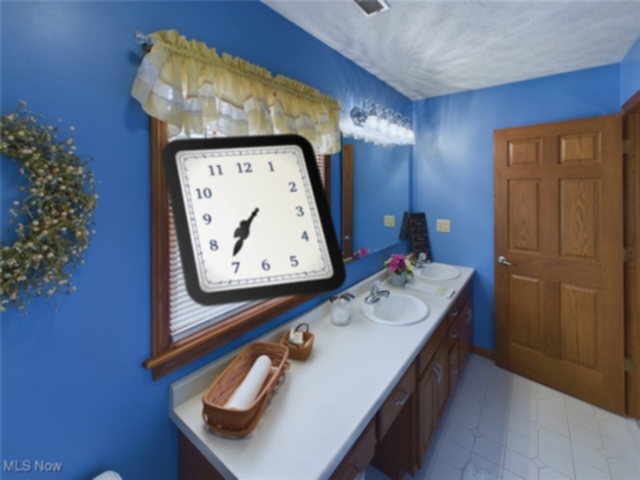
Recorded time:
7 h 36 min
